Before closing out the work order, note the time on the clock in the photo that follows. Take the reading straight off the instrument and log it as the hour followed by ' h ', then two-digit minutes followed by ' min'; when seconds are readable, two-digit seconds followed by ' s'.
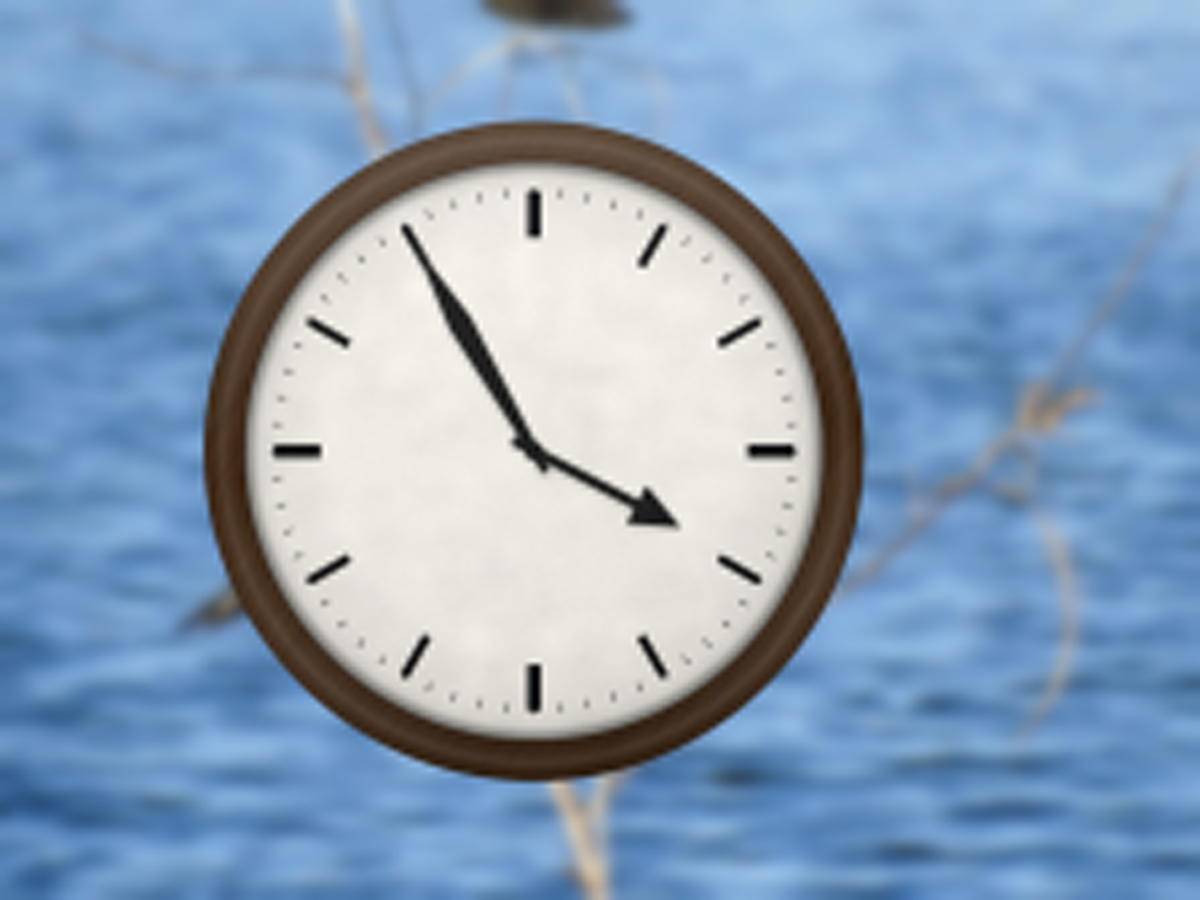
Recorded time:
3 h 55 min
